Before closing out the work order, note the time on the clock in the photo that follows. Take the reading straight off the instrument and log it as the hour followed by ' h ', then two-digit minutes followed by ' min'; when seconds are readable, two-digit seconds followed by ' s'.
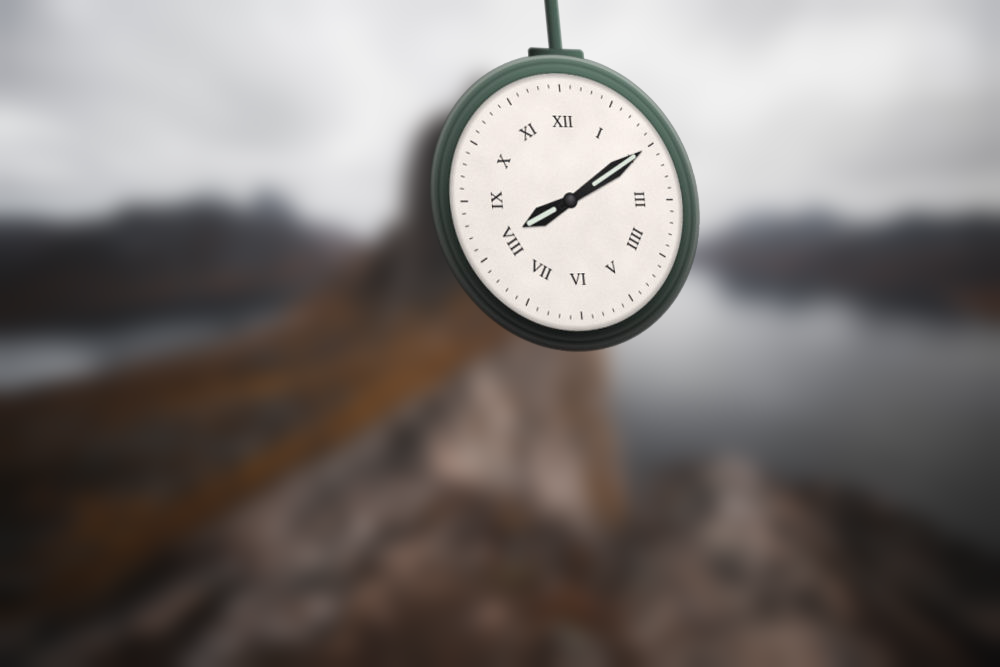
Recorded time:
8 h 10 min
